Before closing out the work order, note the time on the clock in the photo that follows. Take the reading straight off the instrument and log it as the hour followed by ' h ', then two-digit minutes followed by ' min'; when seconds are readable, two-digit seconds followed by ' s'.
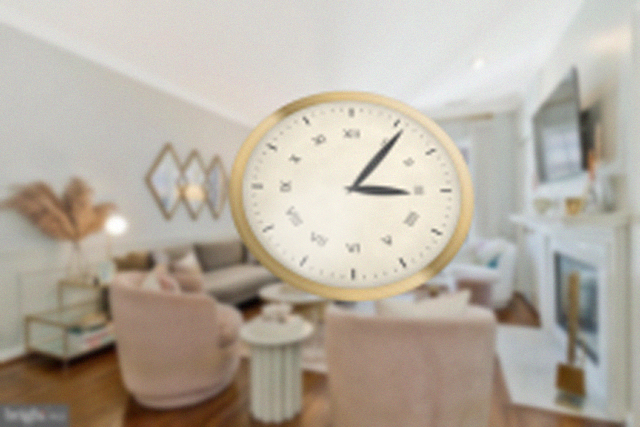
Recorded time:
3 h 06 min
